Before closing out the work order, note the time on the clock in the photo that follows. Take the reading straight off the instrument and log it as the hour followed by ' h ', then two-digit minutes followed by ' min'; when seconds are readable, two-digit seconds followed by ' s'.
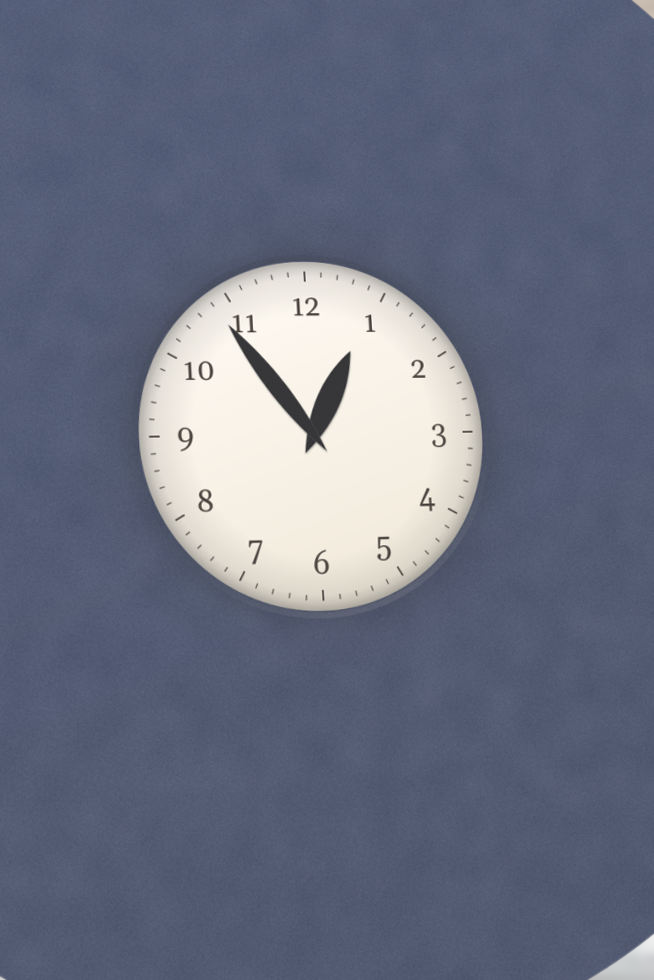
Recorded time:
12 h 54 min
